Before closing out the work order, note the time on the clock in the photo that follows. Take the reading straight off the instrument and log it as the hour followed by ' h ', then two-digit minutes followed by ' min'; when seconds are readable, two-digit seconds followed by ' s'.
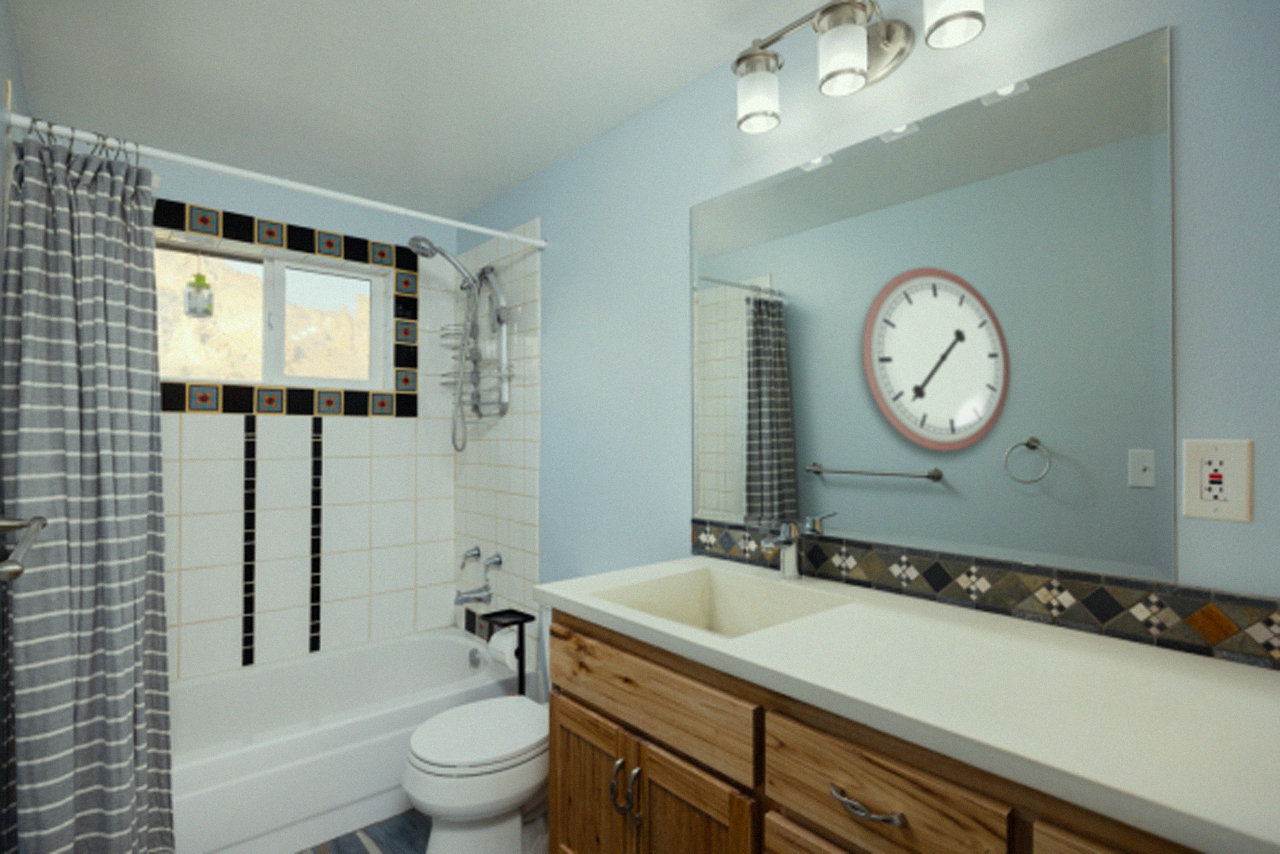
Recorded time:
1 h 38 min
